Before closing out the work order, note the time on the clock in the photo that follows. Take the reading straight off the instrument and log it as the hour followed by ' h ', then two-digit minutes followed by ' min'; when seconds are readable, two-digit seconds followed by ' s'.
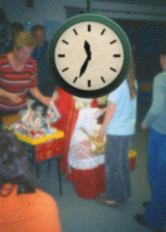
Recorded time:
11 h 34 min
